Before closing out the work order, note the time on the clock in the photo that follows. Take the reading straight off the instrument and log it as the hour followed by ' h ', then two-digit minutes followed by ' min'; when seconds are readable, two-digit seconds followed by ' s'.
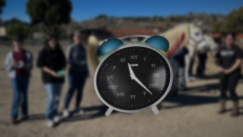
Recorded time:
11 h 23 min
